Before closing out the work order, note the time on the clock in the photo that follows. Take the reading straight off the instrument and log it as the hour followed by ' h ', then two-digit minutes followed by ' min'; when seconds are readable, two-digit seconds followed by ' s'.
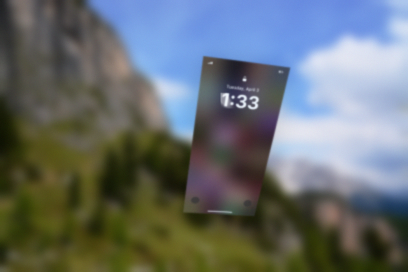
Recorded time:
1 h 33 min
